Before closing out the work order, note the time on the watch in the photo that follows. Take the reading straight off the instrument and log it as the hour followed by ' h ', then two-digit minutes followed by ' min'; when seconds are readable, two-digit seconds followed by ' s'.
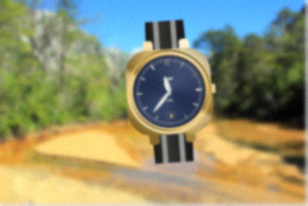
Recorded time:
11 h 37 min
